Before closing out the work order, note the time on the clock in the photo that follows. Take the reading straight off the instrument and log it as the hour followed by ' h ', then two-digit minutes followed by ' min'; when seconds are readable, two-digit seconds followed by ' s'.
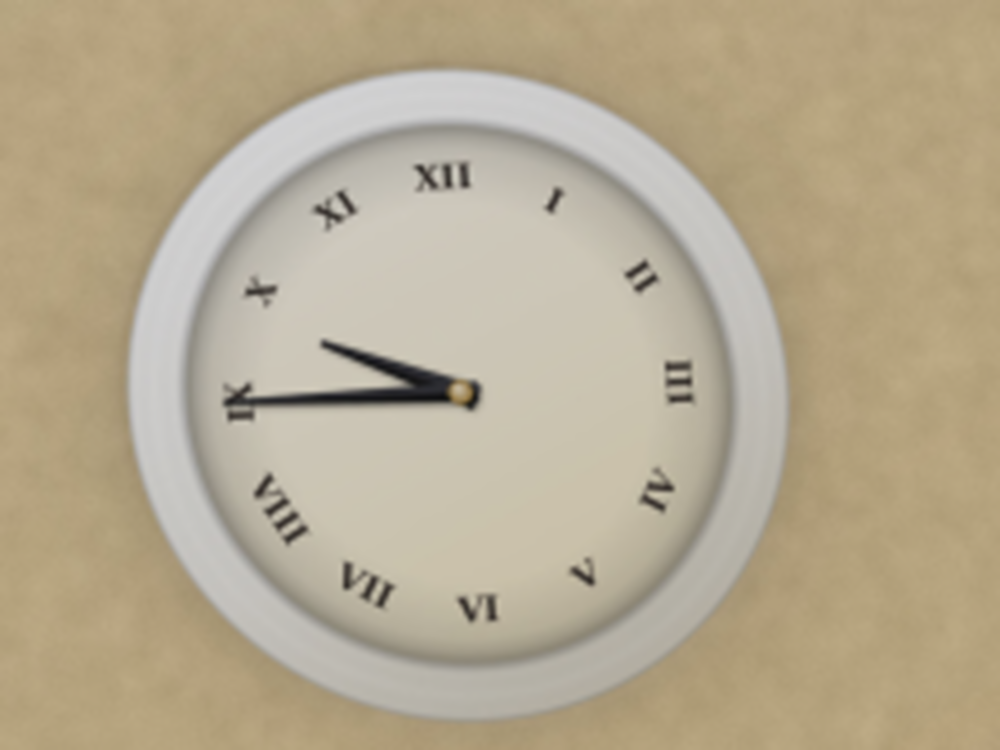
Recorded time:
9 h 45 min
